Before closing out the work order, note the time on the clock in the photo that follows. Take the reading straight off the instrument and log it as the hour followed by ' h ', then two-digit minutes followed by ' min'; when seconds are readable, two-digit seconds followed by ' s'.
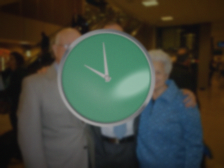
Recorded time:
9 h 59 min
